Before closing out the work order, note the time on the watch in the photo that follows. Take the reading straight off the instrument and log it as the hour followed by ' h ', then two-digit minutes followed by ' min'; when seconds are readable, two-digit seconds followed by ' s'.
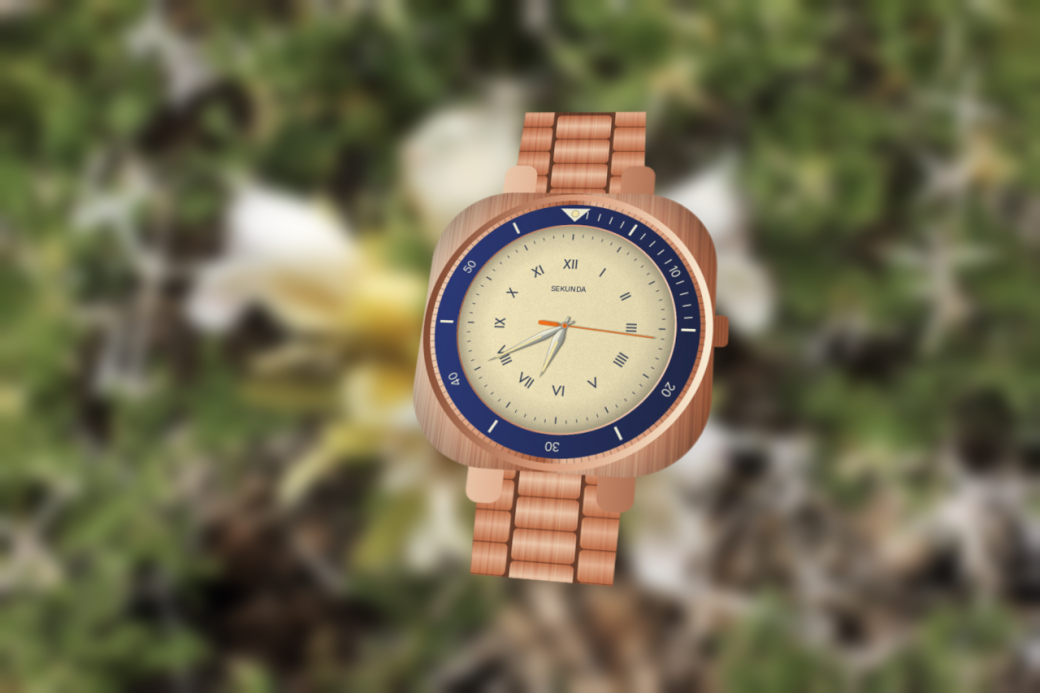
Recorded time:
6 h 40 min 16 s
